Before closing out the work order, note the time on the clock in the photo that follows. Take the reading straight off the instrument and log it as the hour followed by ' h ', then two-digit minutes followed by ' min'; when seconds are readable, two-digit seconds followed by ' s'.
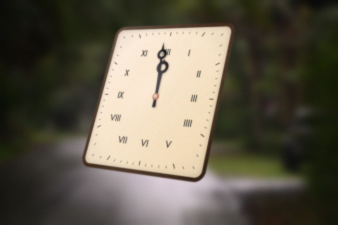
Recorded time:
11 h 59 min
